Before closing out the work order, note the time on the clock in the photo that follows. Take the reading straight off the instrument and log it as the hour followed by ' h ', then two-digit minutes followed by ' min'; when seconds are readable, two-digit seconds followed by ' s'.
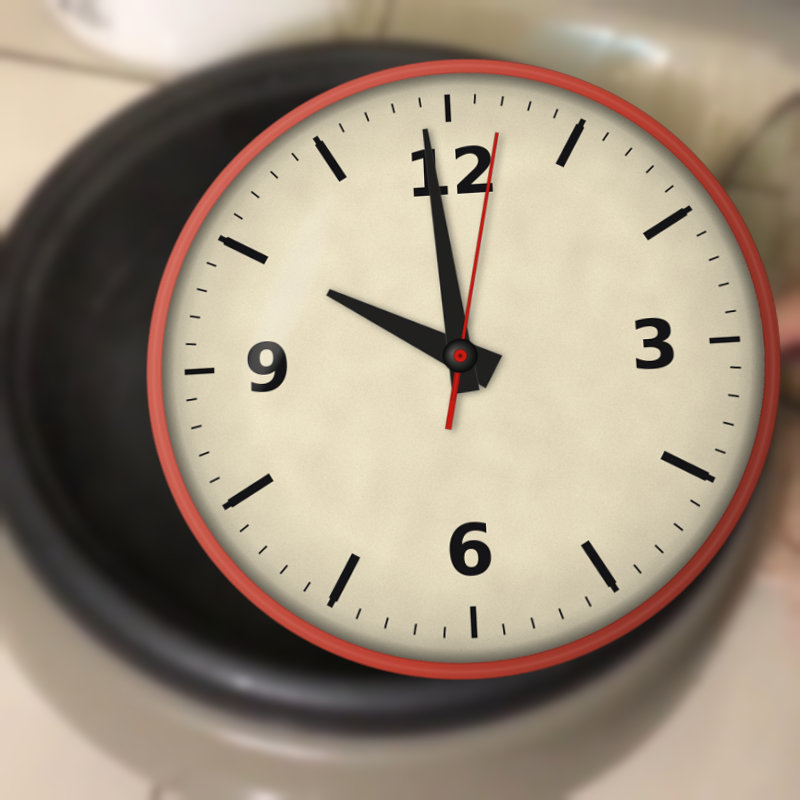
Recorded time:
9 h 59 min 02 s
